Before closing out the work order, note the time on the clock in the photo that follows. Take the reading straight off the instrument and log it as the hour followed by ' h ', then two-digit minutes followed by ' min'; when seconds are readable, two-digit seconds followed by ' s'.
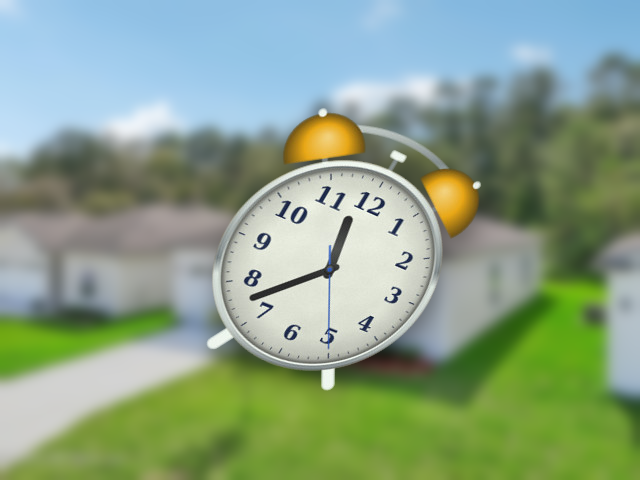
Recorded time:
11 h 37 min 25 s
